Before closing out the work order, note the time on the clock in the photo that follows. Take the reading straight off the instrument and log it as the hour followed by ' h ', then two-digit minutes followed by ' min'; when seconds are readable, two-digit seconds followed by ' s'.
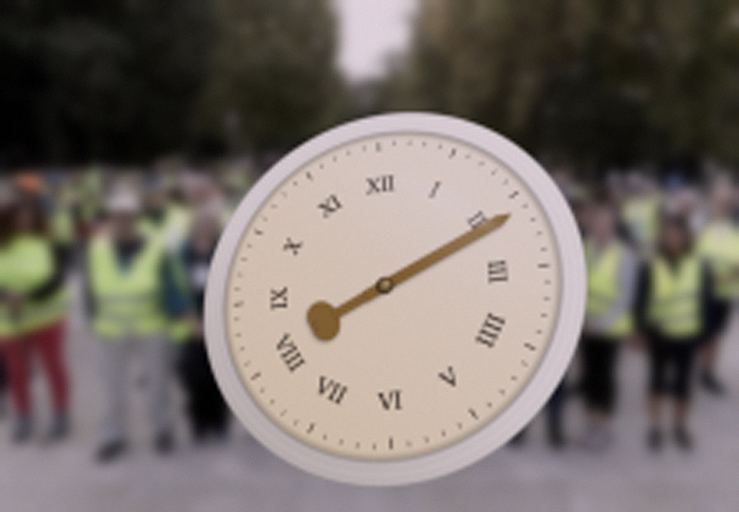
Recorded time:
8 h 11 min
